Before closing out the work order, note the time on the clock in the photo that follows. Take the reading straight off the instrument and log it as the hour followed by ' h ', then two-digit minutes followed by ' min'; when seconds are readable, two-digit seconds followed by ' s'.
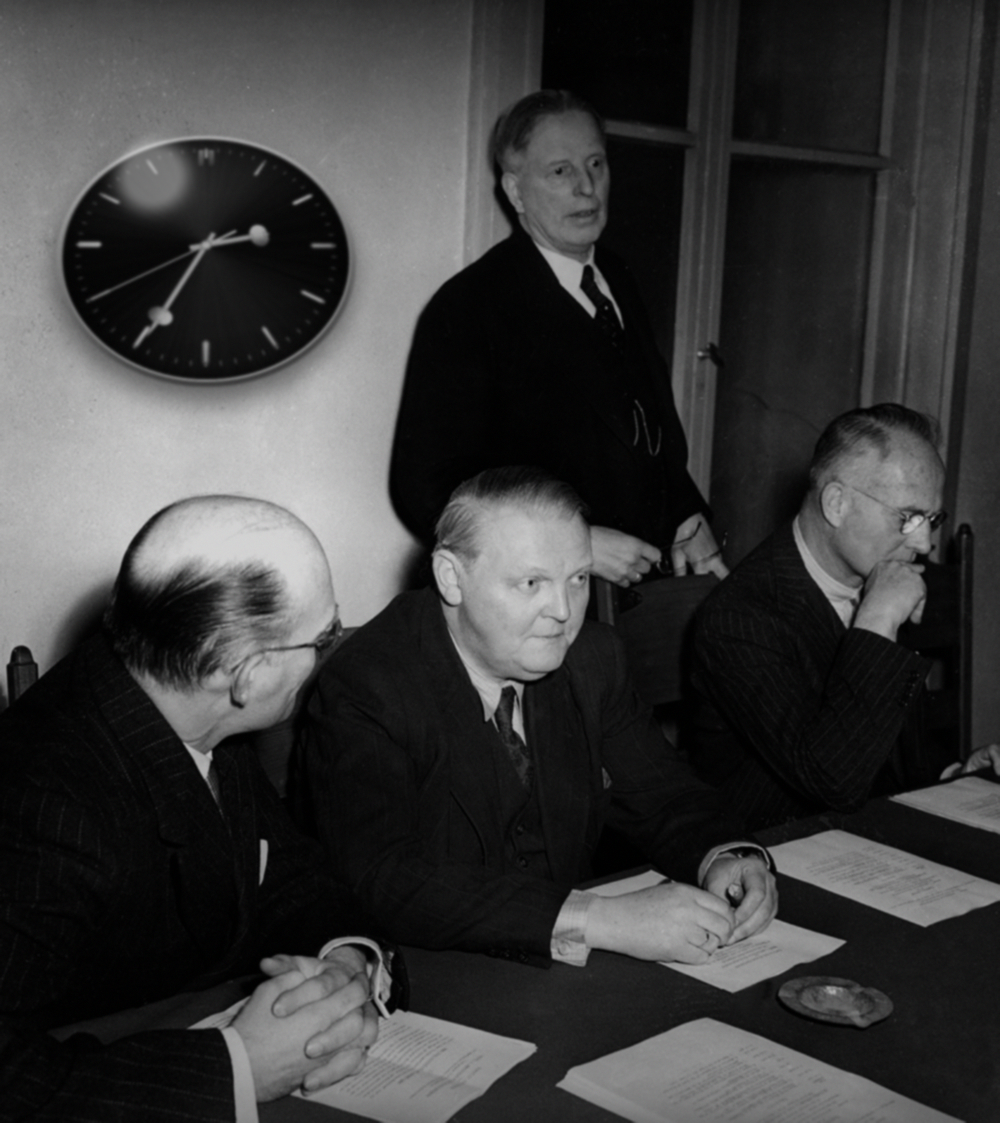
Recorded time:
2 h 34 min 40 s
